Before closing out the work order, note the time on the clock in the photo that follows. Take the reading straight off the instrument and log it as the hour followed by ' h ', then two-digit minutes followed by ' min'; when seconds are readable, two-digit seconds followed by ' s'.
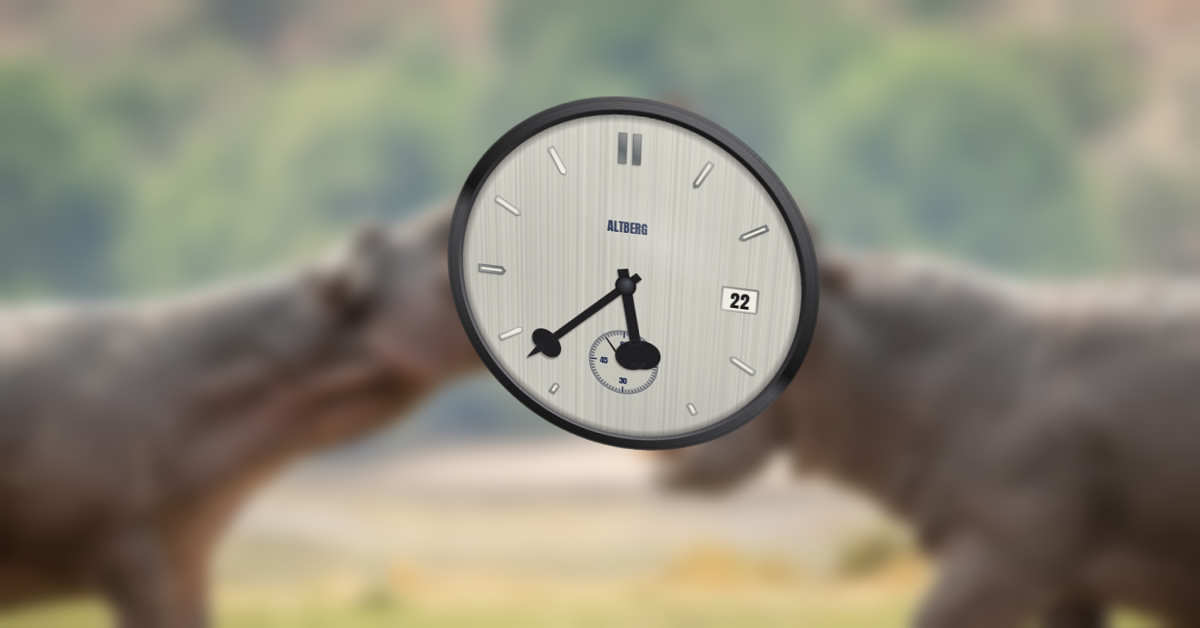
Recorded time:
5 h 37 min 54 s
